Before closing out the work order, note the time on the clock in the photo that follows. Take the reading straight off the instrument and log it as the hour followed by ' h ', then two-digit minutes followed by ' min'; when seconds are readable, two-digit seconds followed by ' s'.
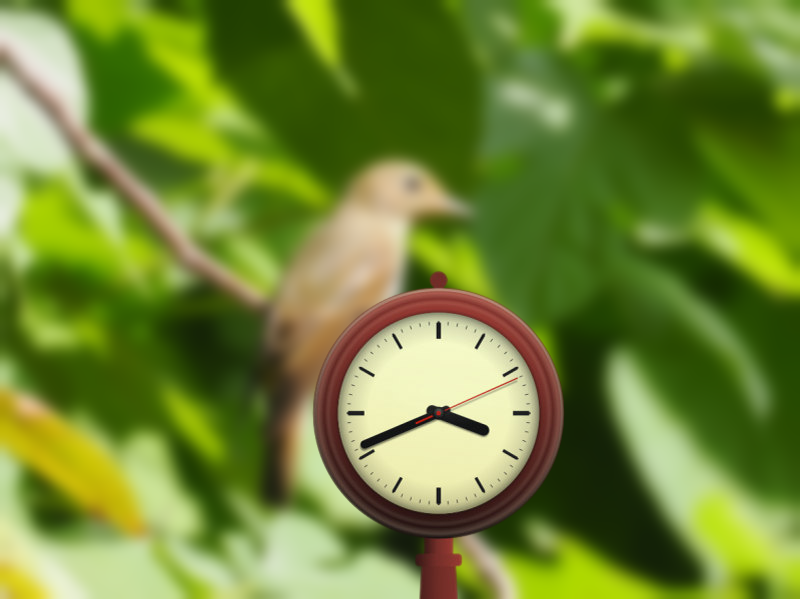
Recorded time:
3 h 41 min 11 s
